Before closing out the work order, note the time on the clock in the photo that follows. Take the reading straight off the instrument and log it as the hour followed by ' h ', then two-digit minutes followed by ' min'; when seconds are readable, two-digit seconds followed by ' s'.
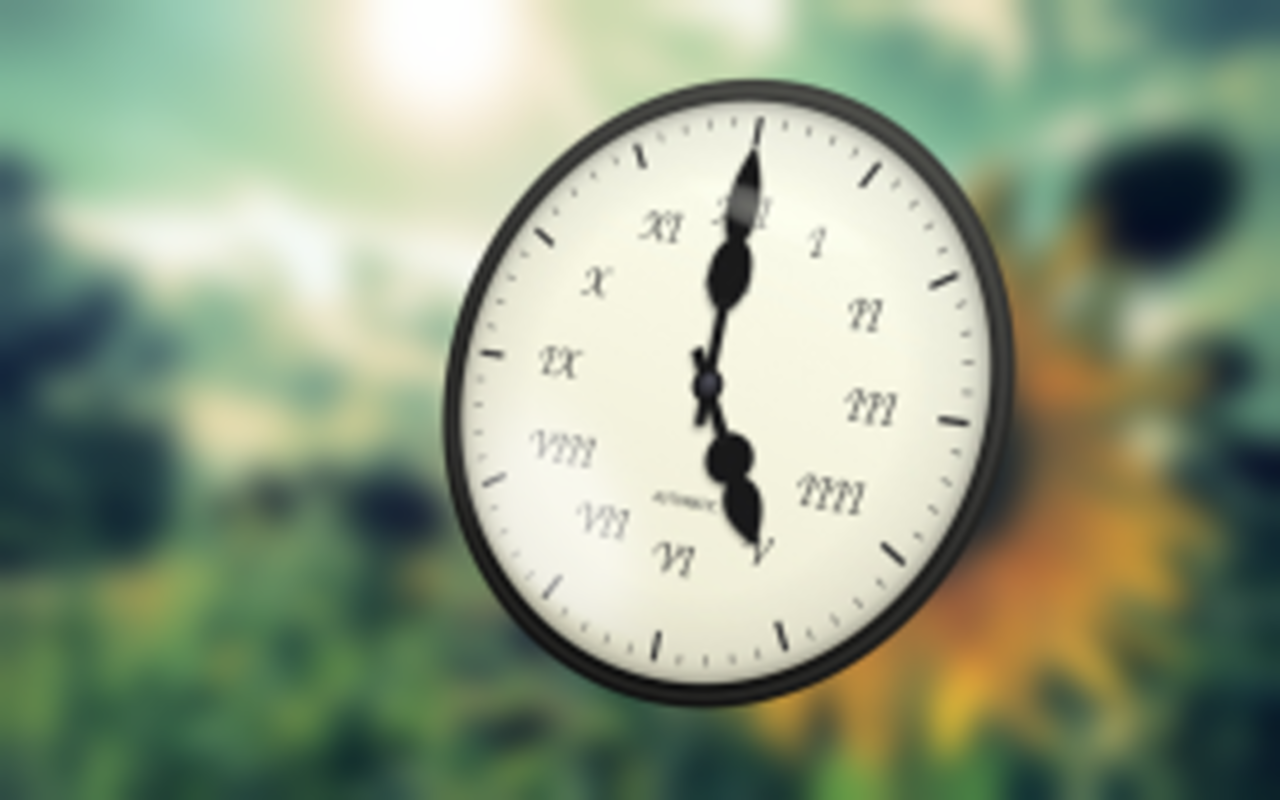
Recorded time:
5 h 00 min
